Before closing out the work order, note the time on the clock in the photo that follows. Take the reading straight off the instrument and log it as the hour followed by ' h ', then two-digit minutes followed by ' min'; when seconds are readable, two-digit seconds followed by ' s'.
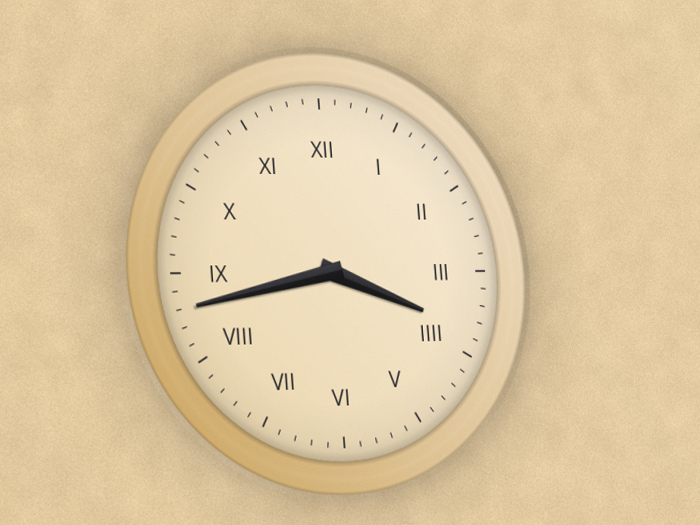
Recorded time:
3 h 43 min
